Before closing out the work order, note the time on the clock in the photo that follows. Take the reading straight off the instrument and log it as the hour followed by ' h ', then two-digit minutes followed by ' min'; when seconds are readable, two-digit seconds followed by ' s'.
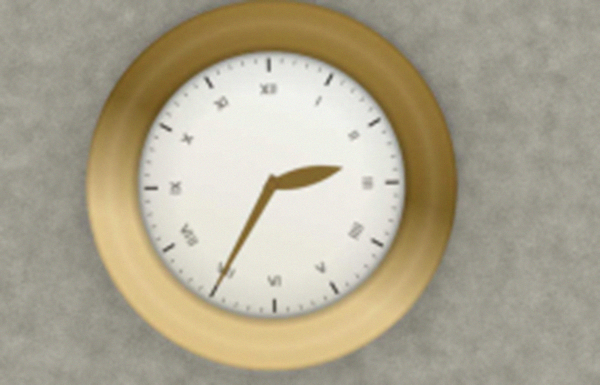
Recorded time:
2 h 35 min
